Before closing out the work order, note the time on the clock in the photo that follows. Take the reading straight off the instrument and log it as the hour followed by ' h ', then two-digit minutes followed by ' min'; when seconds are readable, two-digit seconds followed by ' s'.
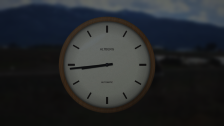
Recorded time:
8 h 44 min
